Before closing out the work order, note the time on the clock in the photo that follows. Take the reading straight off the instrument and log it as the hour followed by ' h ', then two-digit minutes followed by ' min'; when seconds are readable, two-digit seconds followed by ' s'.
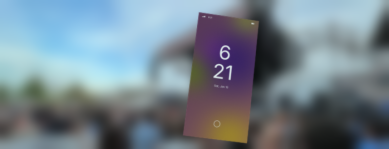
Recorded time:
6 h 21 min
